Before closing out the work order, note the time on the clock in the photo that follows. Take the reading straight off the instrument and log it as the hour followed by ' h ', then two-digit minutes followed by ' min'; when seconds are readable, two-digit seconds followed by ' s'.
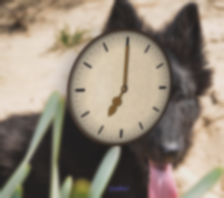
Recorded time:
7 h 00 min
